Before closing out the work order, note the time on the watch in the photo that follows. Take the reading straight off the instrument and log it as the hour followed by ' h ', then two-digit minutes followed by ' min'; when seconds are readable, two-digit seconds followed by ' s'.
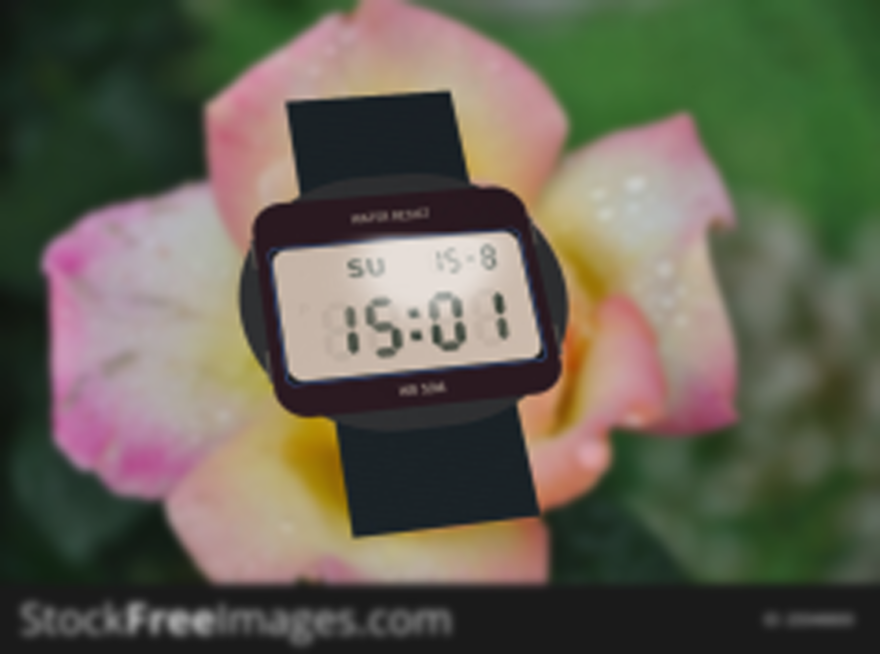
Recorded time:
15 h 01 min
